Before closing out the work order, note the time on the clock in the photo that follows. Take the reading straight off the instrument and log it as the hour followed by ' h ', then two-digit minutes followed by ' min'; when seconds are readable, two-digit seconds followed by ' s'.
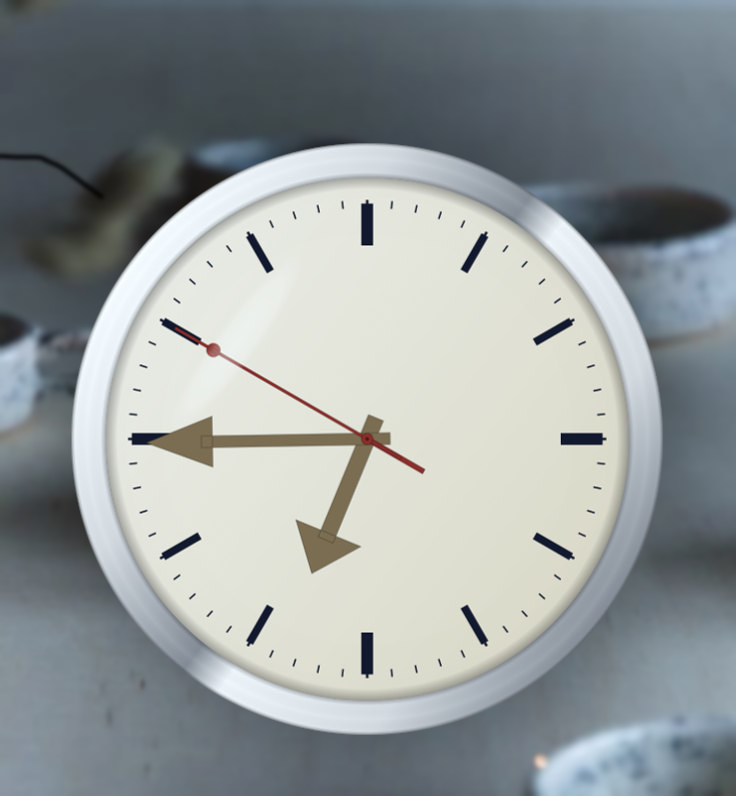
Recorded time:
6 h 44 min 50 s
